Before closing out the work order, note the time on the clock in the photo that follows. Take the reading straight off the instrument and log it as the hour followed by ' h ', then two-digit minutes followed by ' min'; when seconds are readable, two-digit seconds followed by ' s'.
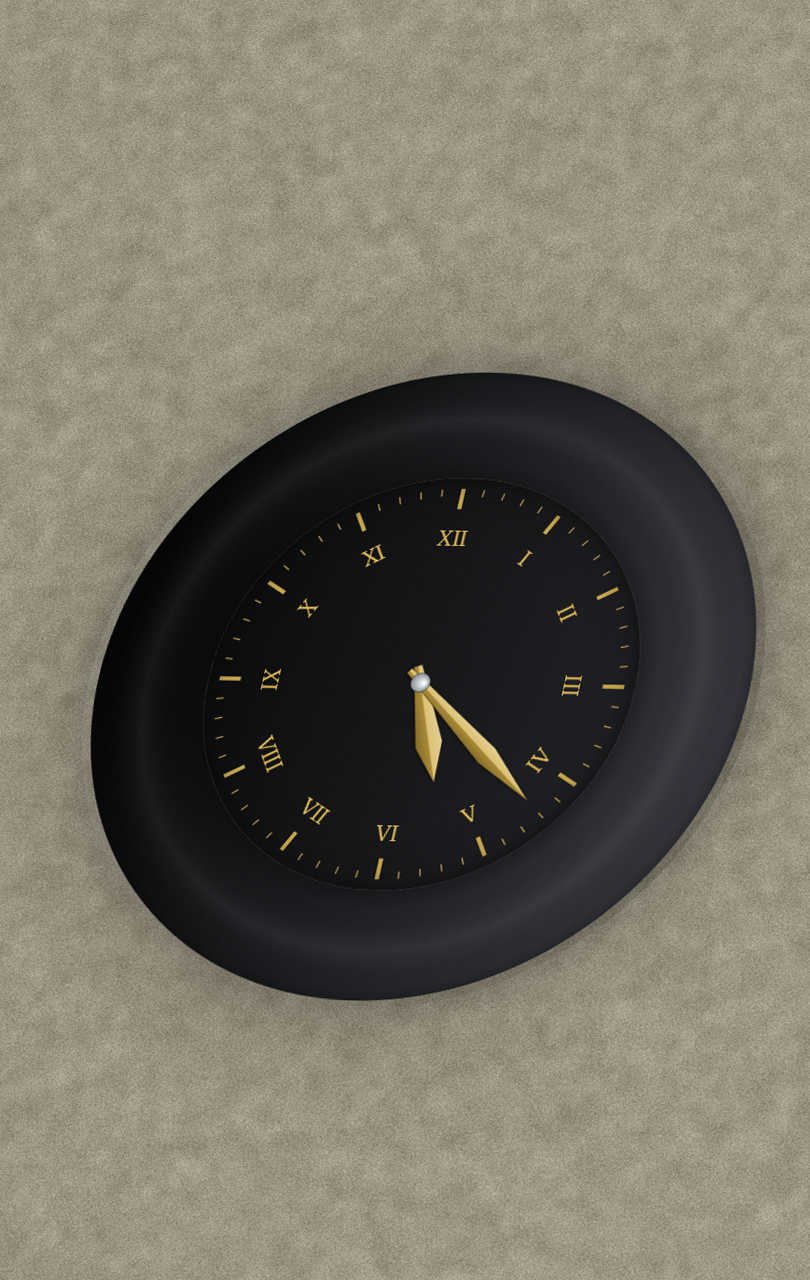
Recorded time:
5 h 22 min
